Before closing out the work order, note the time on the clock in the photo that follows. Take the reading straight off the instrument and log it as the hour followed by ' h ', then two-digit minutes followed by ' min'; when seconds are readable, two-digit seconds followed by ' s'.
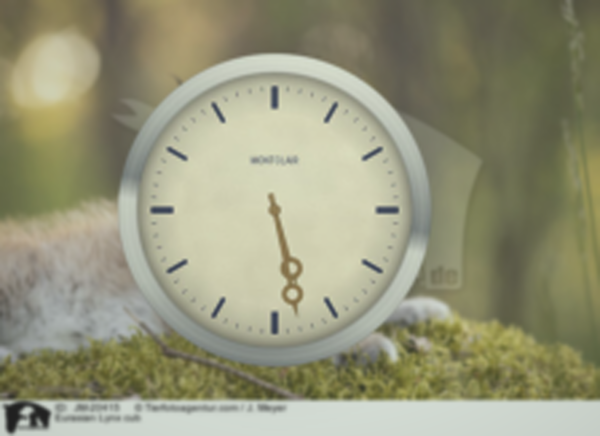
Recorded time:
5 h 28 min
